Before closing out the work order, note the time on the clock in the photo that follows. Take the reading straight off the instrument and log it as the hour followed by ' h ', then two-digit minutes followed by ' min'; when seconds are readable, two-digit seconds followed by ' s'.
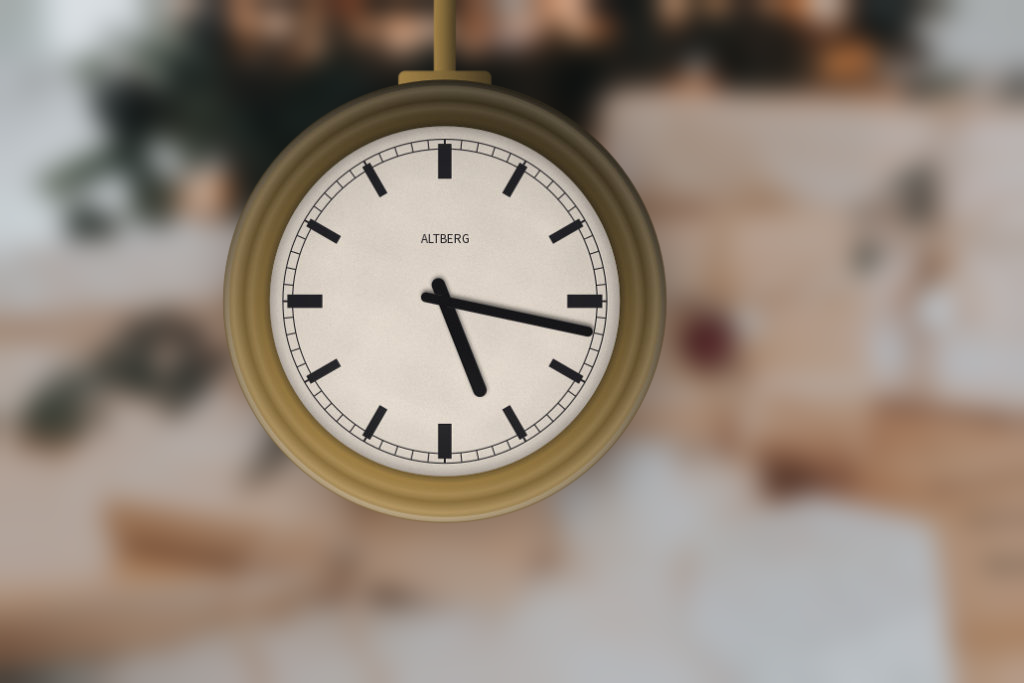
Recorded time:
5 h 17 min
